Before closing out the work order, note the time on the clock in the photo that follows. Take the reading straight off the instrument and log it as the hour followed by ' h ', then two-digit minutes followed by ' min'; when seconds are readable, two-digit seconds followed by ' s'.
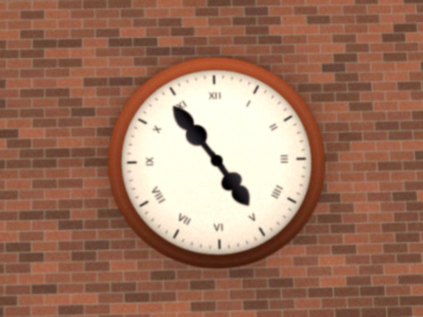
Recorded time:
4 h 54 min
